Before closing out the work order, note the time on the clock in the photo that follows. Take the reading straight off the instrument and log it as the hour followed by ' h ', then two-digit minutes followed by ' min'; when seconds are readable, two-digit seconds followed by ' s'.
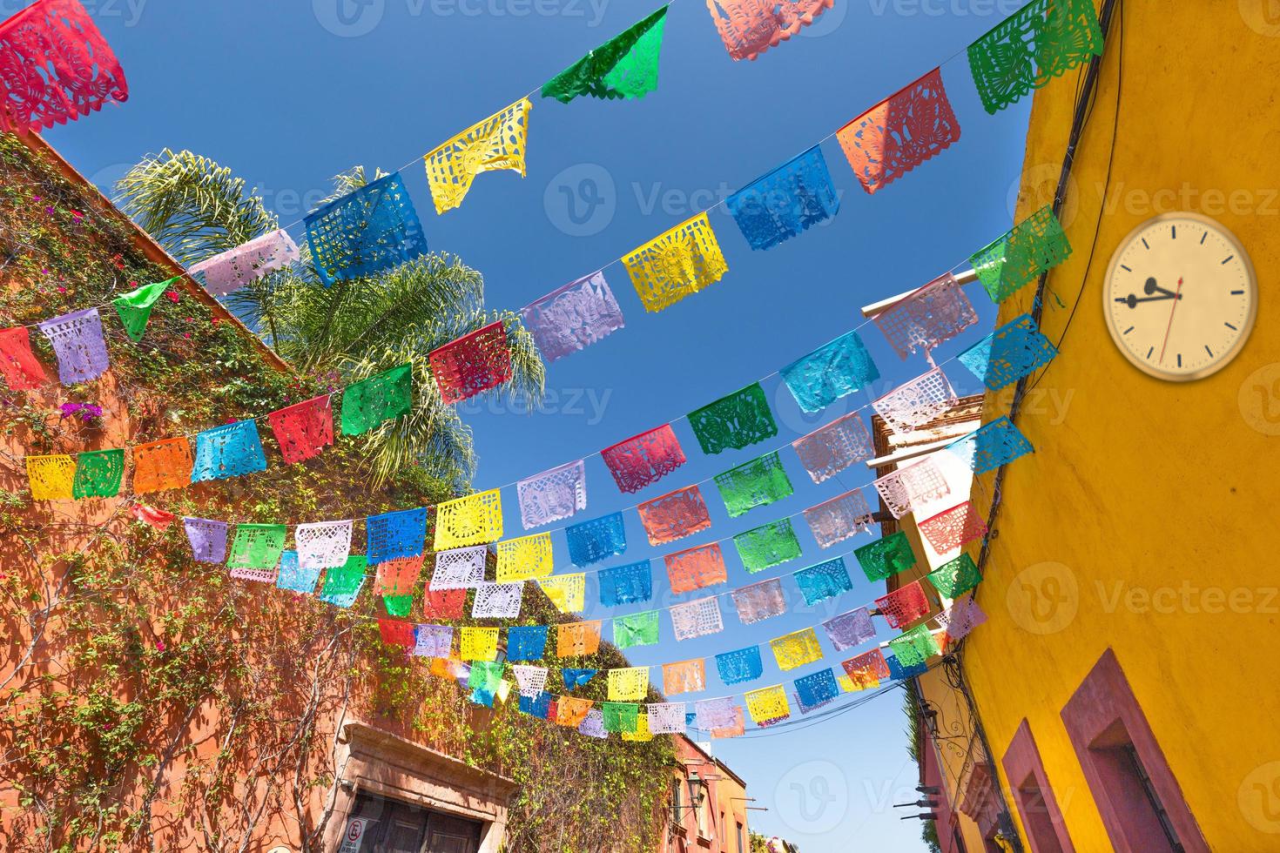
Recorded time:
9 h 44 min 33 s
